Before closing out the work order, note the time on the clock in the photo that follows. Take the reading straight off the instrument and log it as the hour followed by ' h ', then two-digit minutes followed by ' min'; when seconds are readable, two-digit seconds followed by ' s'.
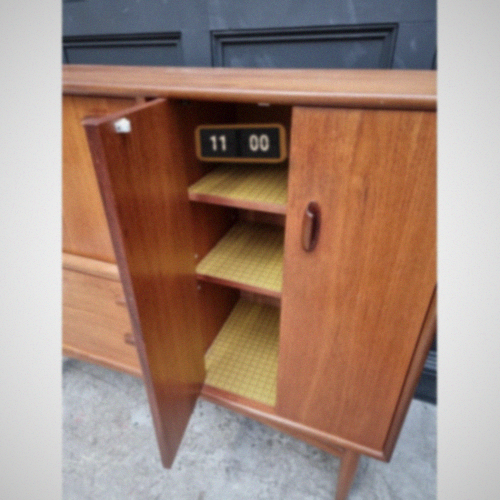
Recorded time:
11 h 00 min
